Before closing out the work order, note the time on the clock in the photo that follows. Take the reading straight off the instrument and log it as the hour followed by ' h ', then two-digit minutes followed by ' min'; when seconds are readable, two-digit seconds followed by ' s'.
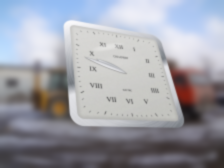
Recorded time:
9 h 48 min
